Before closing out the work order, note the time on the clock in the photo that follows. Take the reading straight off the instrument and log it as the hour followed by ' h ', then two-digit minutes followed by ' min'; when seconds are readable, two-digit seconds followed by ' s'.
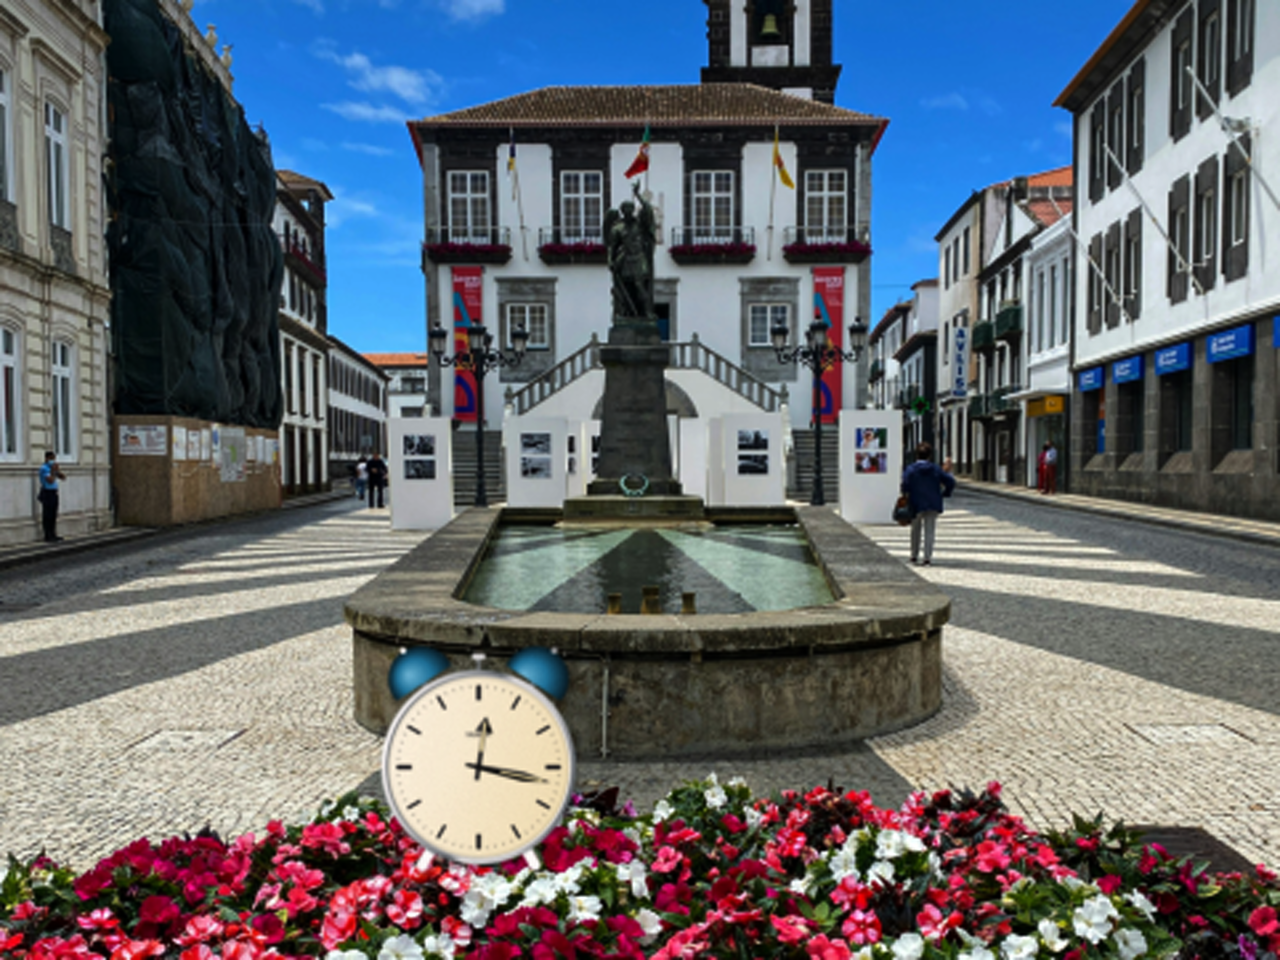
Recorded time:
12 h 17 min
